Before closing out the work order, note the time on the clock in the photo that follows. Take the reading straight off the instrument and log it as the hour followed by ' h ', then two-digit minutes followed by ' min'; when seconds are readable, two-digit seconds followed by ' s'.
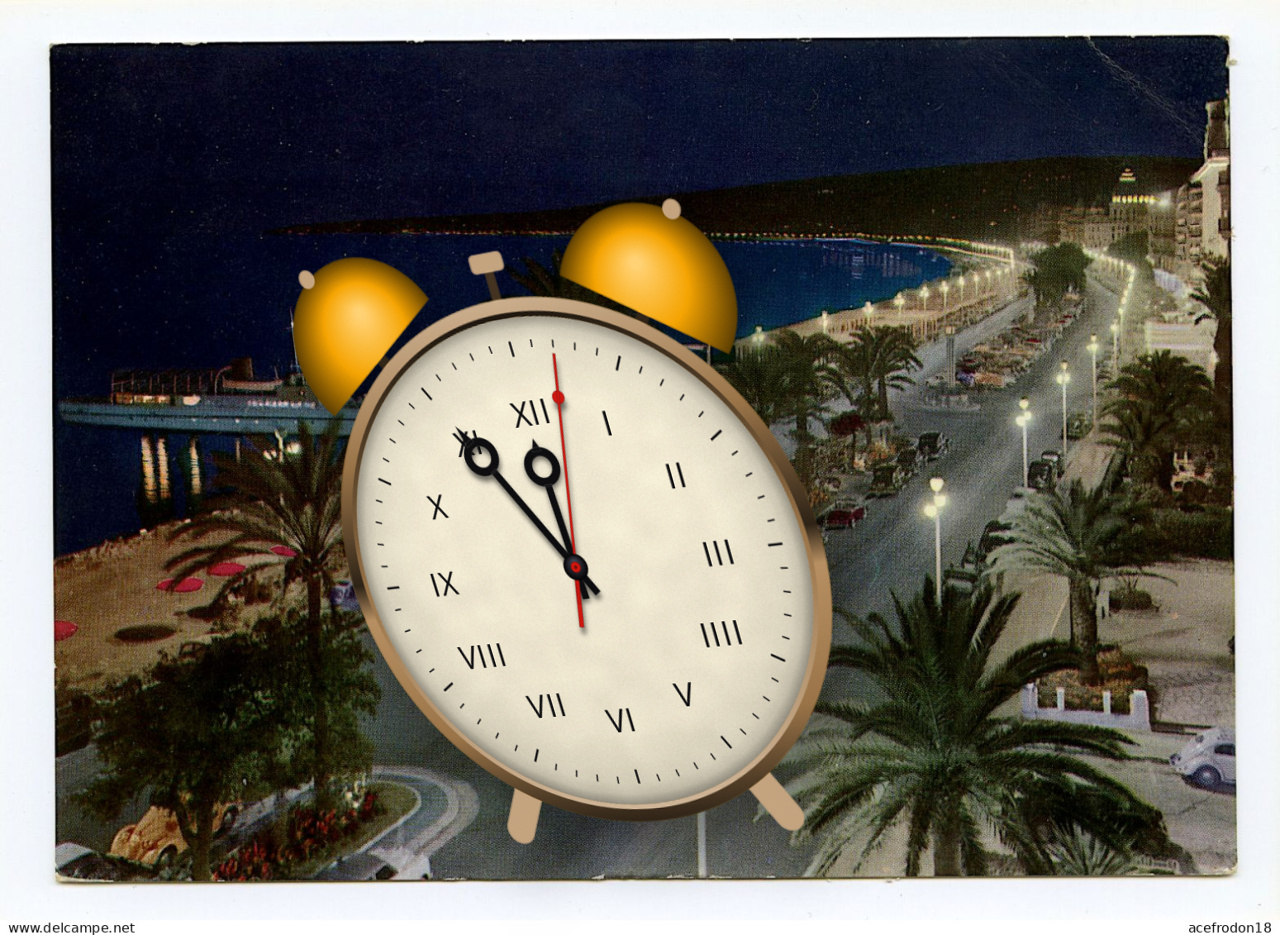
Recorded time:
11 h 55 min 02 s
